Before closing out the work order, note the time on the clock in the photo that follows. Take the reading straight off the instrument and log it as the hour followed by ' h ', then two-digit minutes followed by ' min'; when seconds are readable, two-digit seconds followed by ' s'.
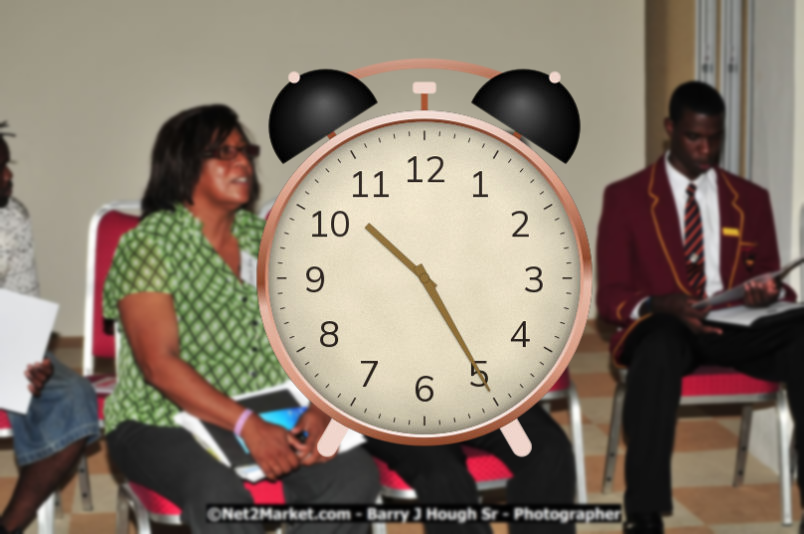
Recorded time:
10 h 25 min
